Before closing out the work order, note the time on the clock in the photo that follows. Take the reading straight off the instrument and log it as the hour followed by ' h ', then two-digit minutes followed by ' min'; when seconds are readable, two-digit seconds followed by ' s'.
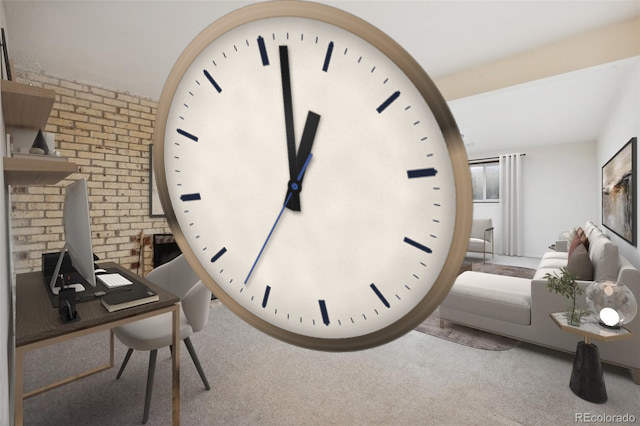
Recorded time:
1 h 01 min 37 s
